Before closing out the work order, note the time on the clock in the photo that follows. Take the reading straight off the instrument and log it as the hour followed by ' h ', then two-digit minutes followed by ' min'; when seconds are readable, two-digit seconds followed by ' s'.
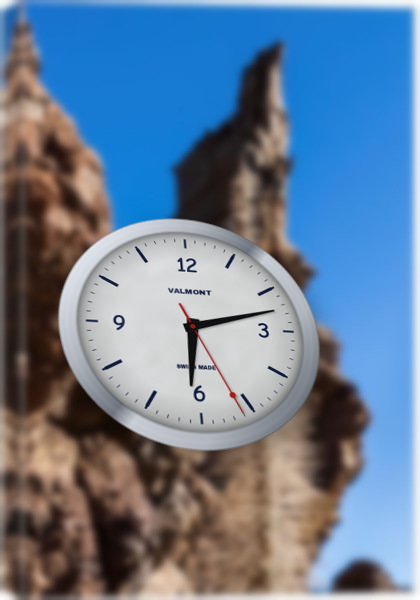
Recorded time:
6 h 12 min 26 s
